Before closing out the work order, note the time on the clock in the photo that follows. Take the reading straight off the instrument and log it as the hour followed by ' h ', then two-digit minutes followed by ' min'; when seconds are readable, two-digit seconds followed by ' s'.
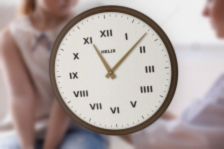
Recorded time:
11 h 08 min
